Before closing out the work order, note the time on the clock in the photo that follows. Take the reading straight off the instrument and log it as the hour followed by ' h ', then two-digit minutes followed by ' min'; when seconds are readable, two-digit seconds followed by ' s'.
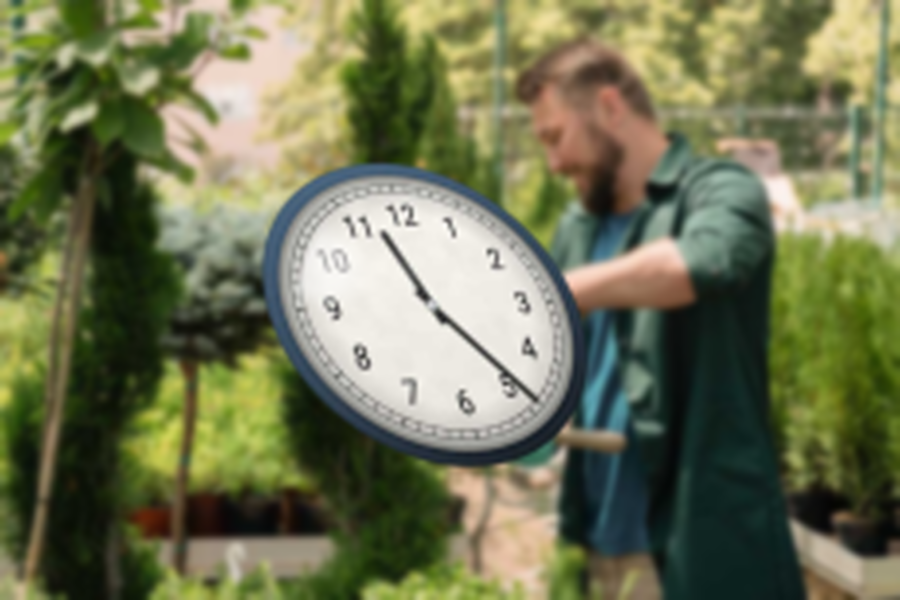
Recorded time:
11 h 24 min
